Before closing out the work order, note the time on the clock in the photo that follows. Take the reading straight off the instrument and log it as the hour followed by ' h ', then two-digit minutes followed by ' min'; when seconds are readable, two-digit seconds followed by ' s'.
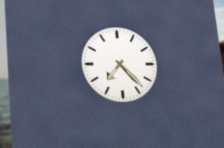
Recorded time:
7 h 23 min
